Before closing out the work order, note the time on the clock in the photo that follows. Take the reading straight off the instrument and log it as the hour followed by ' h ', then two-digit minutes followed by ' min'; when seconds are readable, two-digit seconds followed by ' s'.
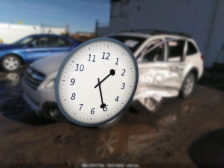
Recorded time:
1 h 26 min
